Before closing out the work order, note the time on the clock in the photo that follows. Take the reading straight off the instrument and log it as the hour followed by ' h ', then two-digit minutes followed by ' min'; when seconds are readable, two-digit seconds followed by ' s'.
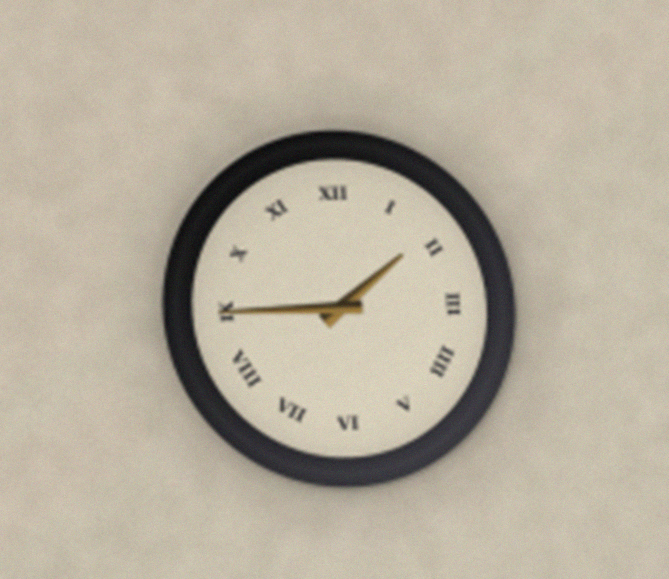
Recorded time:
1 h 45 min
